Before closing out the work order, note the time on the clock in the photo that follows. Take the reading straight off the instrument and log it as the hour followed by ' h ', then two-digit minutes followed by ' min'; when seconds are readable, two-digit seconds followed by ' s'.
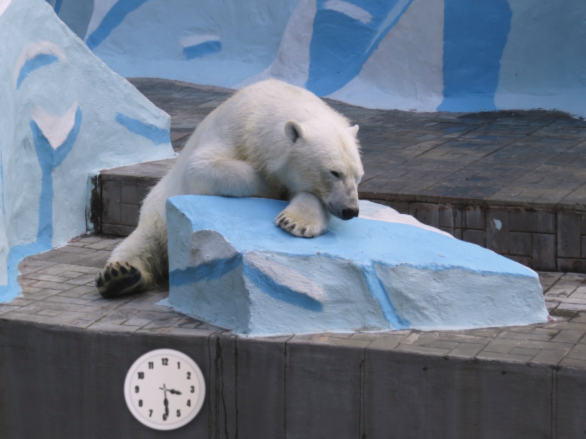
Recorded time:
3 h 29 min
